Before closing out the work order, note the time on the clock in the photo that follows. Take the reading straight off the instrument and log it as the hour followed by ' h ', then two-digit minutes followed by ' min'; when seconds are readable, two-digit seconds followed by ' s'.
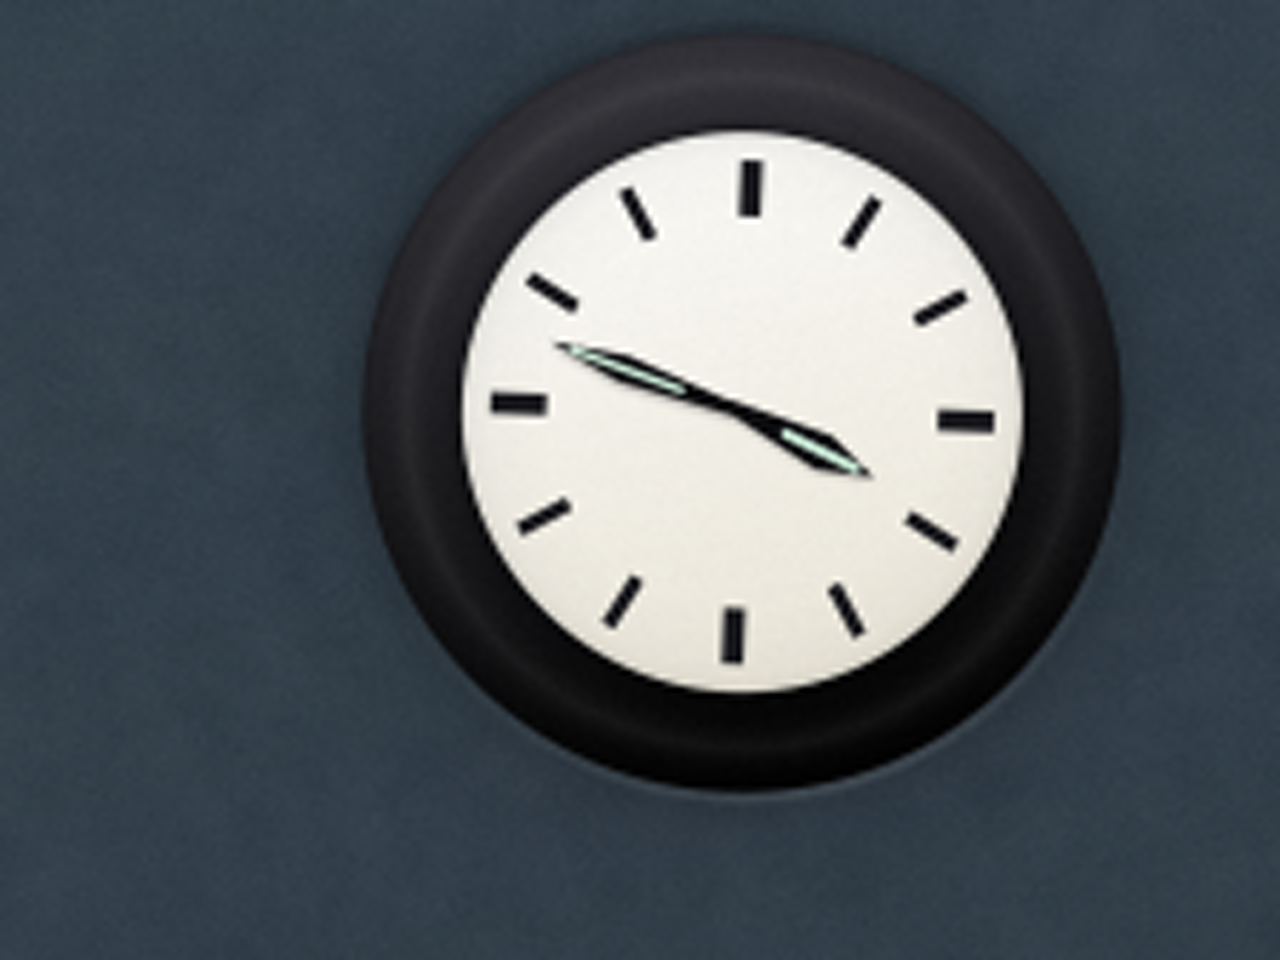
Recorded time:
3 h 48 min
